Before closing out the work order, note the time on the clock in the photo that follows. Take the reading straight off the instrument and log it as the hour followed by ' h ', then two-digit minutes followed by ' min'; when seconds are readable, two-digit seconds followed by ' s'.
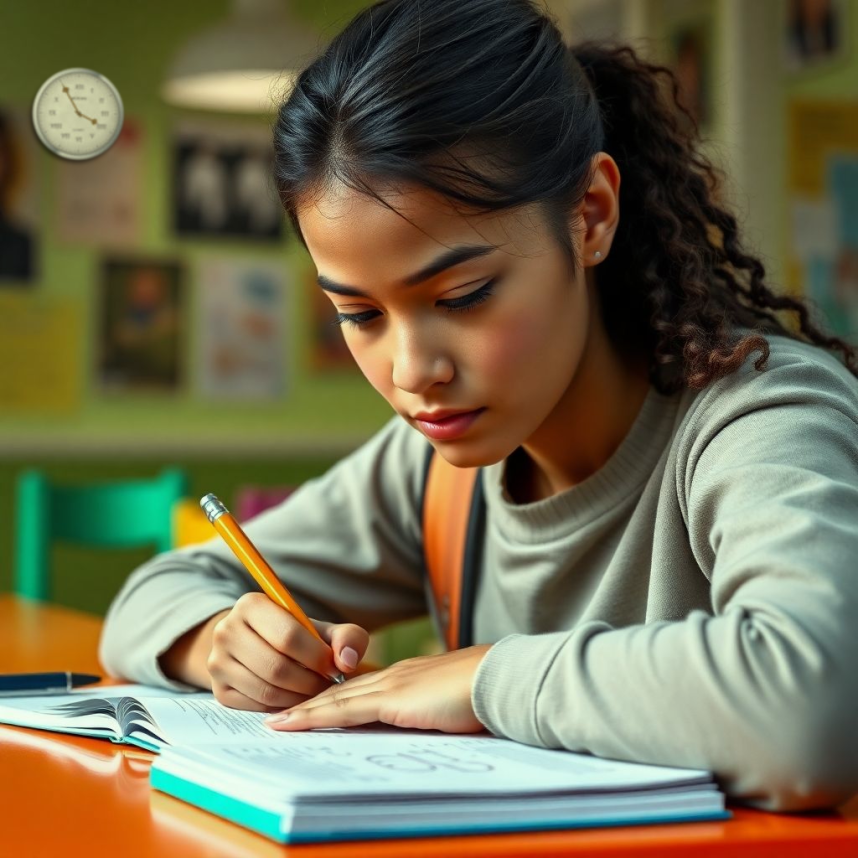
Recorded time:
3 h 55 min
